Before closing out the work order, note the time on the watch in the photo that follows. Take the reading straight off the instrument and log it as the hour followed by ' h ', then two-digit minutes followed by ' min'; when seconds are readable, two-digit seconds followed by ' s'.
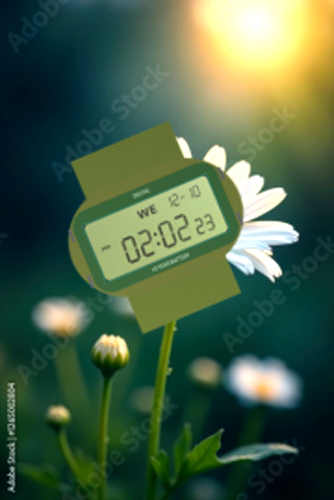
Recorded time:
2 h 02 min 23 s
